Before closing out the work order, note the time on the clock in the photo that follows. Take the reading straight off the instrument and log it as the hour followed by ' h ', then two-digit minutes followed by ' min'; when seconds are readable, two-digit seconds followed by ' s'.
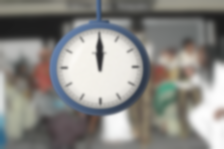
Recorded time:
12 h 00 min
